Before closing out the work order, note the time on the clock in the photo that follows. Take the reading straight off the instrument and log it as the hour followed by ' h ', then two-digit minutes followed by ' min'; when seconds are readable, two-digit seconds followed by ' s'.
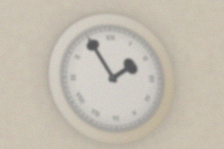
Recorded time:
1 h 55 min
